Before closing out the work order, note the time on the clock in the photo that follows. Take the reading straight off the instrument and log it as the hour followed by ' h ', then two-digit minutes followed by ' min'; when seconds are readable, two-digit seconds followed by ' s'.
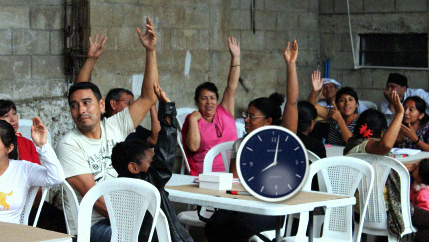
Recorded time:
8 h 02 min
